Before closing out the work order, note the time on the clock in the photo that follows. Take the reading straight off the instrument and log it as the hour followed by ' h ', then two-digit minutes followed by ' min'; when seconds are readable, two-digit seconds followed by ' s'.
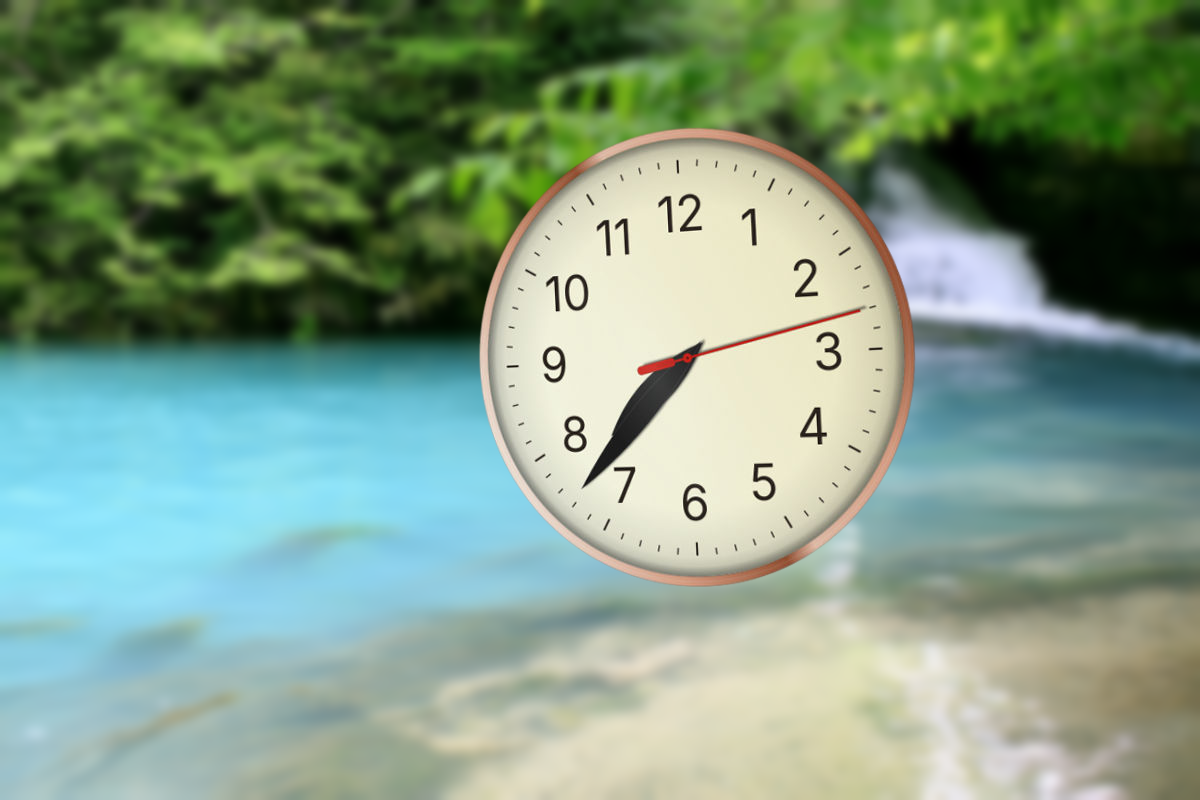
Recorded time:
7 h 37 min 13 s
